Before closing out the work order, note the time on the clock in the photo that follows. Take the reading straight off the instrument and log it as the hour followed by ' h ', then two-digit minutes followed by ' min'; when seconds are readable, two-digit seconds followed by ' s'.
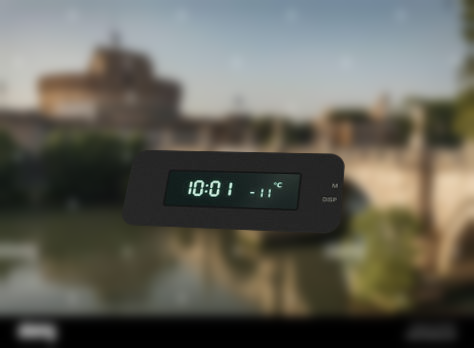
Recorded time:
10 h 01 min
